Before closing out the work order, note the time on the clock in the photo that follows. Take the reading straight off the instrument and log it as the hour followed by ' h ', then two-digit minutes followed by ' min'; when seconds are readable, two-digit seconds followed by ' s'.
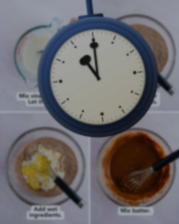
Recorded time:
11 h 00 min
